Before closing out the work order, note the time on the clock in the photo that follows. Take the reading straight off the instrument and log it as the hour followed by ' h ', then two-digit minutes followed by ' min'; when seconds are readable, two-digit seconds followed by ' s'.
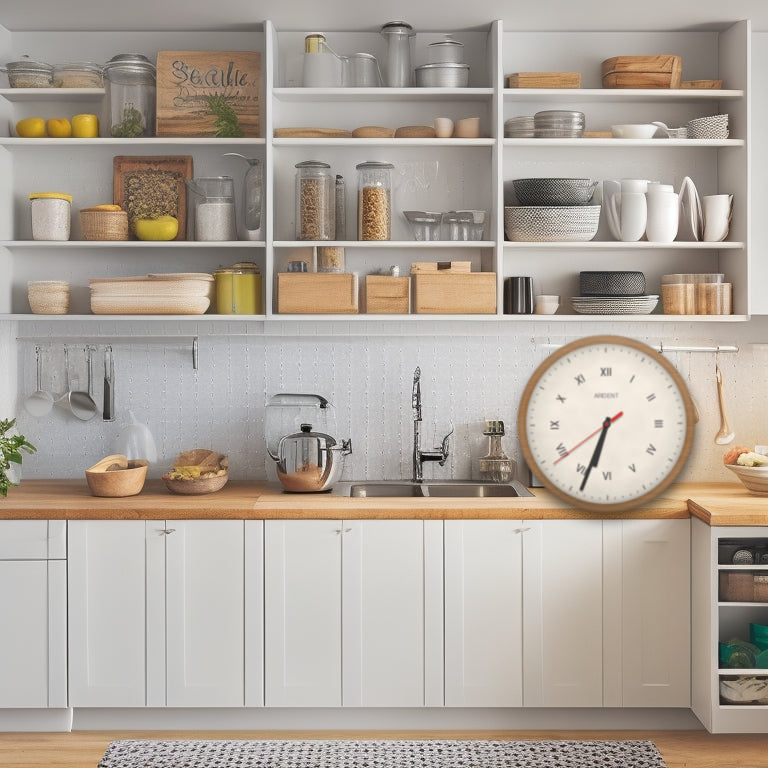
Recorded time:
6 h 33 min 39 s
